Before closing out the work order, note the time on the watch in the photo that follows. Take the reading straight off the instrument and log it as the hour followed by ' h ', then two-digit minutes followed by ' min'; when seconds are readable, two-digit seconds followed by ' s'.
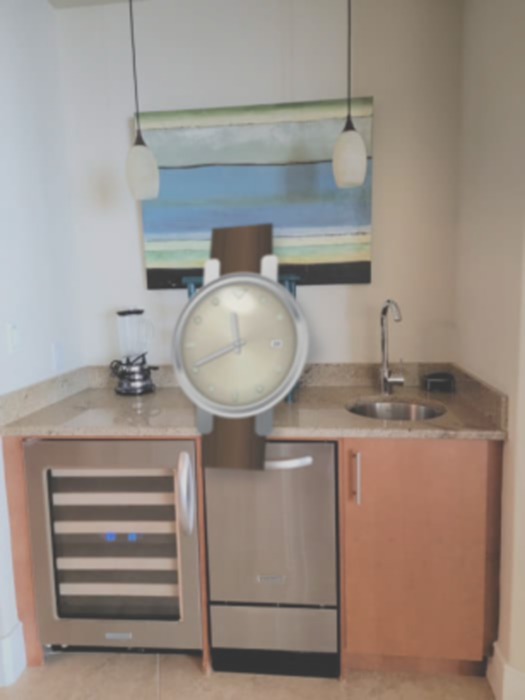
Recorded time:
11 h 41 min
